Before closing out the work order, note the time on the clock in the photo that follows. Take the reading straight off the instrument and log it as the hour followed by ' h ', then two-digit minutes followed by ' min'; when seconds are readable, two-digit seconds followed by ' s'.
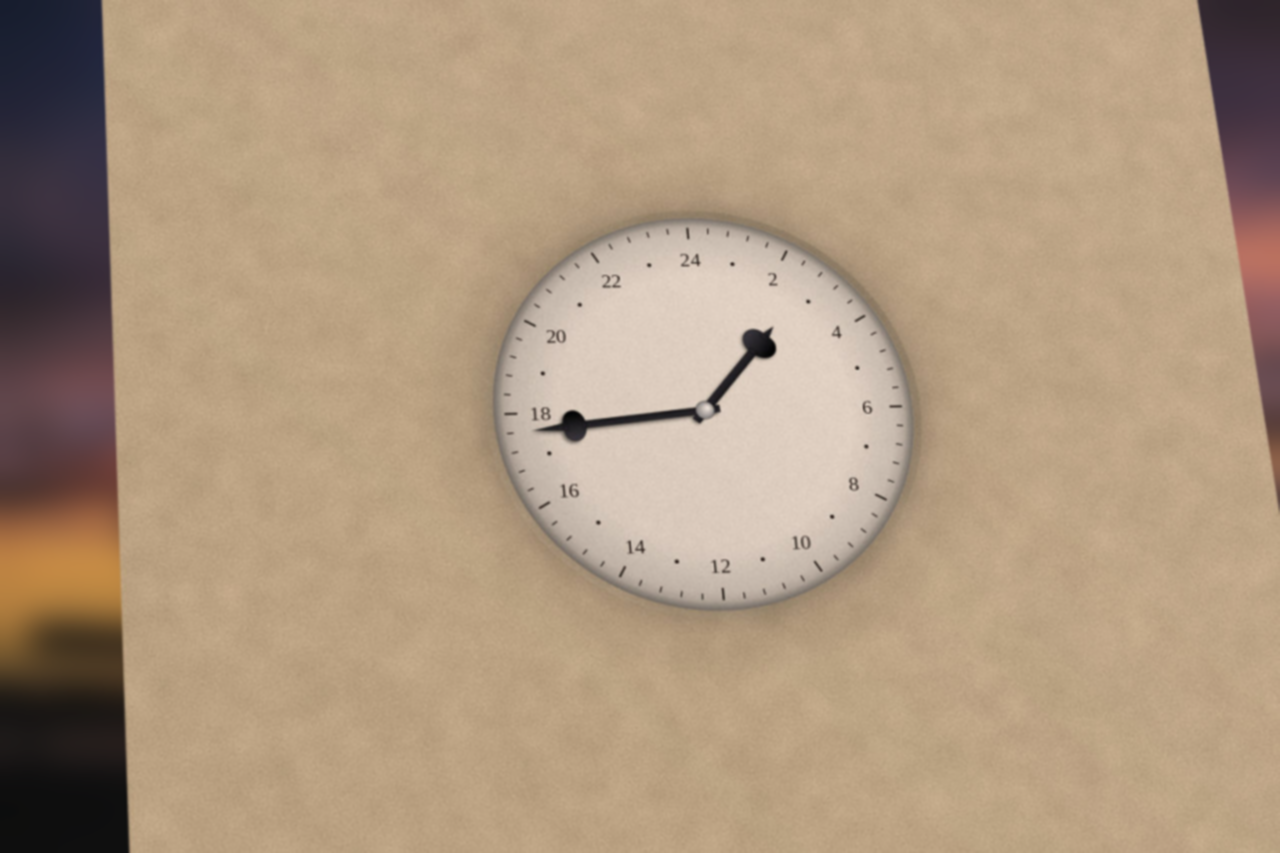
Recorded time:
2 h 44 min
